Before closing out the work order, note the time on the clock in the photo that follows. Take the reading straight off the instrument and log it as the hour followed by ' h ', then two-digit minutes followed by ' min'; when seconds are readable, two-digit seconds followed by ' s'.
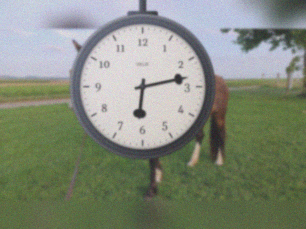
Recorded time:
6 h 13 min
